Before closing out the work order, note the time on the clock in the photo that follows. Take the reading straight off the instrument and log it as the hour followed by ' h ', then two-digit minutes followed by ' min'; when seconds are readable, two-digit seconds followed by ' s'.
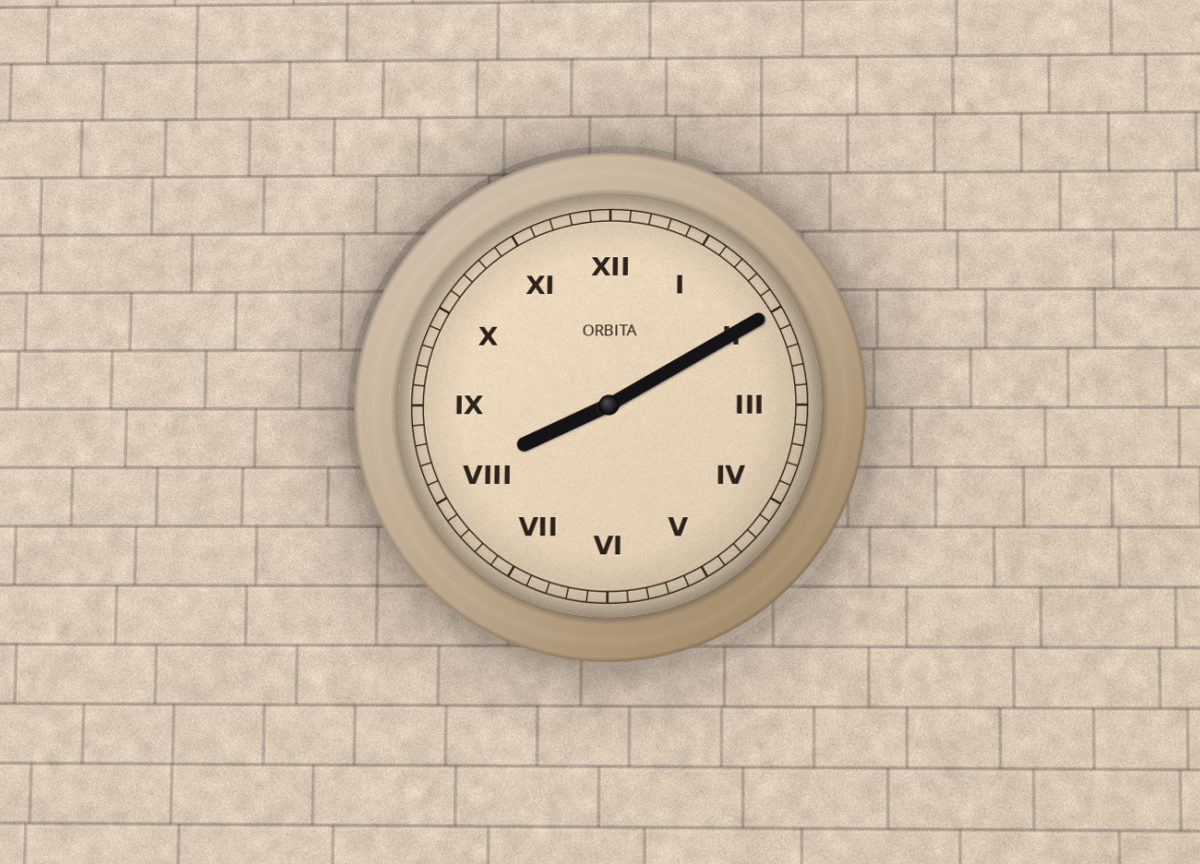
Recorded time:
8 h 10 min
